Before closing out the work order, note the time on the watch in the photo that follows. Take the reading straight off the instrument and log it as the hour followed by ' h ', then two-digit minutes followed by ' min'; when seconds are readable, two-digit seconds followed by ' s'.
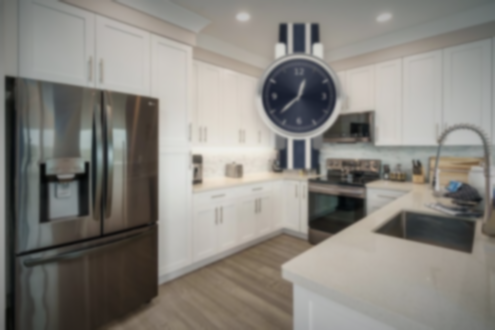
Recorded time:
12 h 38 min
